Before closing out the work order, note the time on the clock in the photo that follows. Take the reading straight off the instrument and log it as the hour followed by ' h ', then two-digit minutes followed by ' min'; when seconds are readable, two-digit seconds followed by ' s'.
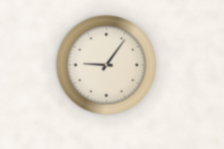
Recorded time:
9 h 06 min
